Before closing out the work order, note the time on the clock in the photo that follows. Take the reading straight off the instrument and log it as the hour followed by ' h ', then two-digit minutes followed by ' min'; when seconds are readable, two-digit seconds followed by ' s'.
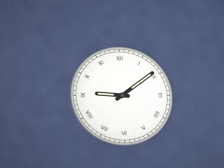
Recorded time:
9 h 09 min
